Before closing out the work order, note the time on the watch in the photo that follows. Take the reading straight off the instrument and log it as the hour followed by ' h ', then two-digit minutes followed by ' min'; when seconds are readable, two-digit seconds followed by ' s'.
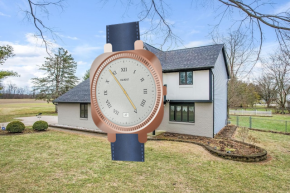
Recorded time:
4 h 54 min
